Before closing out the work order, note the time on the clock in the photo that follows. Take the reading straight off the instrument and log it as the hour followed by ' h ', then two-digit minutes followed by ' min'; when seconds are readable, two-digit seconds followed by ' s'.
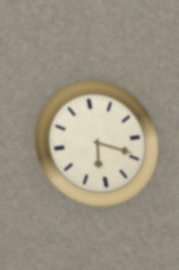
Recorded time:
6 h 19 min
